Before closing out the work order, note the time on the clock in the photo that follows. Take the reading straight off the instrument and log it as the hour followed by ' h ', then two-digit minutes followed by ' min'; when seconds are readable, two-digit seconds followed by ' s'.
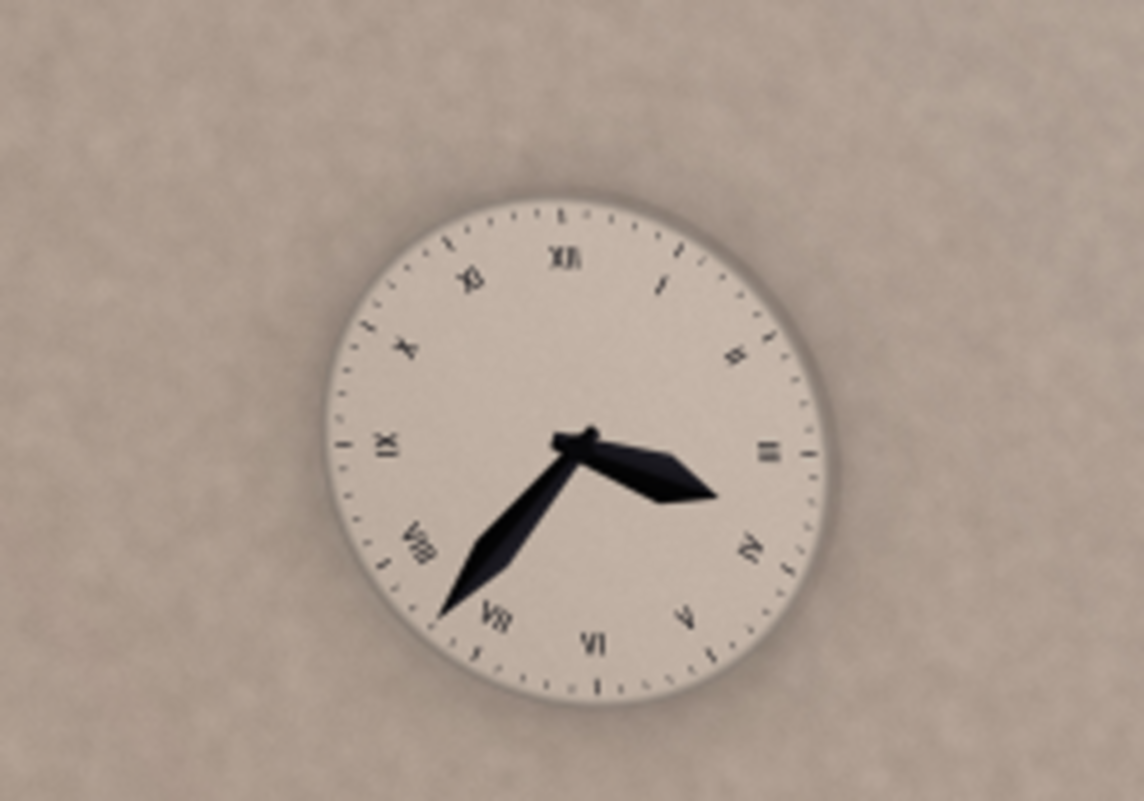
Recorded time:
3 h 37 min
